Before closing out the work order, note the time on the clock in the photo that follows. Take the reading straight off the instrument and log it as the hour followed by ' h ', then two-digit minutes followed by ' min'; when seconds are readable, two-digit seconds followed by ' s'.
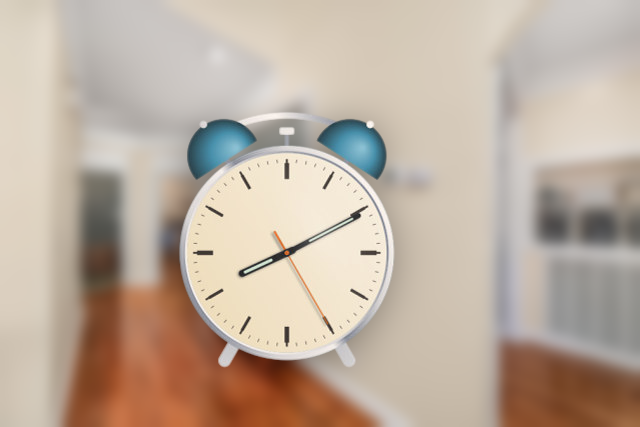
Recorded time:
8 h 10 min 25 s
